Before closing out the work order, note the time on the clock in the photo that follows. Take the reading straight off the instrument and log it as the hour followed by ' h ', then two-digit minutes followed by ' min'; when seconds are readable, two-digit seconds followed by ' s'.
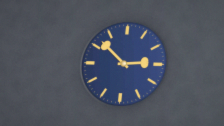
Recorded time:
2 h 52 min
